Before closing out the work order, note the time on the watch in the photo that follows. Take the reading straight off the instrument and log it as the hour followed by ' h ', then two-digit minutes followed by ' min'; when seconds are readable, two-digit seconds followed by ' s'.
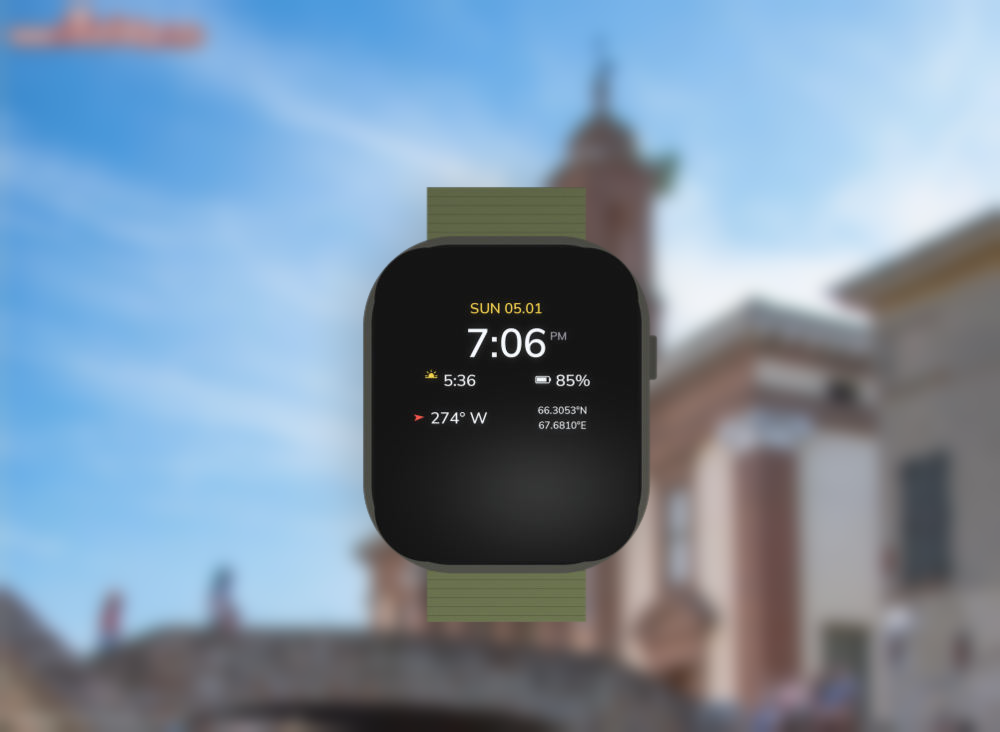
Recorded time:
7 h 06 min
